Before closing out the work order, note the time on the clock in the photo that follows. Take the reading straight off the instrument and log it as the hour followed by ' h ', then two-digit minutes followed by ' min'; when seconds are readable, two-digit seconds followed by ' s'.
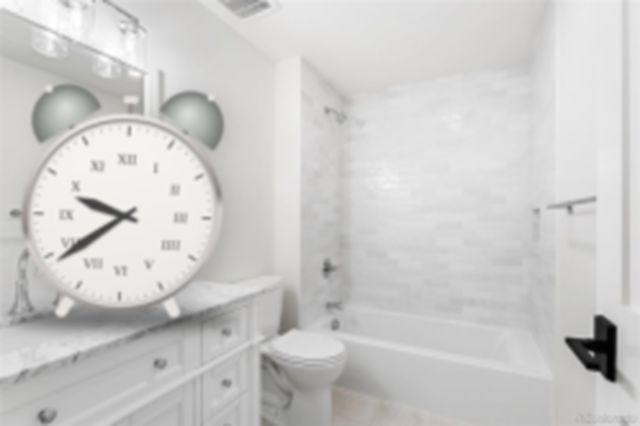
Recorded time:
9 h 39 min
